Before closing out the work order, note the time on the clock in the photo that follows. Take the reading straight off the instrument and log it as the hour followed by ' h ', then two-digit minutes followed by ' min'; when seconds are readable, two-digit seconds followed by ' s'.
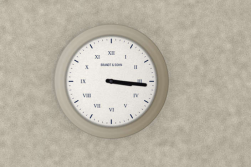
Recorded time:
3 h 16 min
